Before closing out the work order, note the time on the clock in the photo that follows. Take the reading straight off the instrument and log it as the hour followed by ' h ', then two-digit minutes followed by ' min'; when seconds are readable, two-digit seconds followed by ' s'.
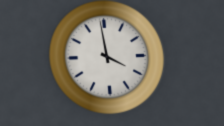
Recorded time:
3 h 59 min
